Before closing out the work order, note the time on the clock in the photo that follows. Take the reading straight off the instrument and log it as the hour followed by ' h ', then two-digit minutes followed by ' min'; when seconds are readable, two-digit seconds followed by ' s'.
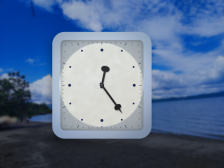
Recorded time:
12 h 24 min
